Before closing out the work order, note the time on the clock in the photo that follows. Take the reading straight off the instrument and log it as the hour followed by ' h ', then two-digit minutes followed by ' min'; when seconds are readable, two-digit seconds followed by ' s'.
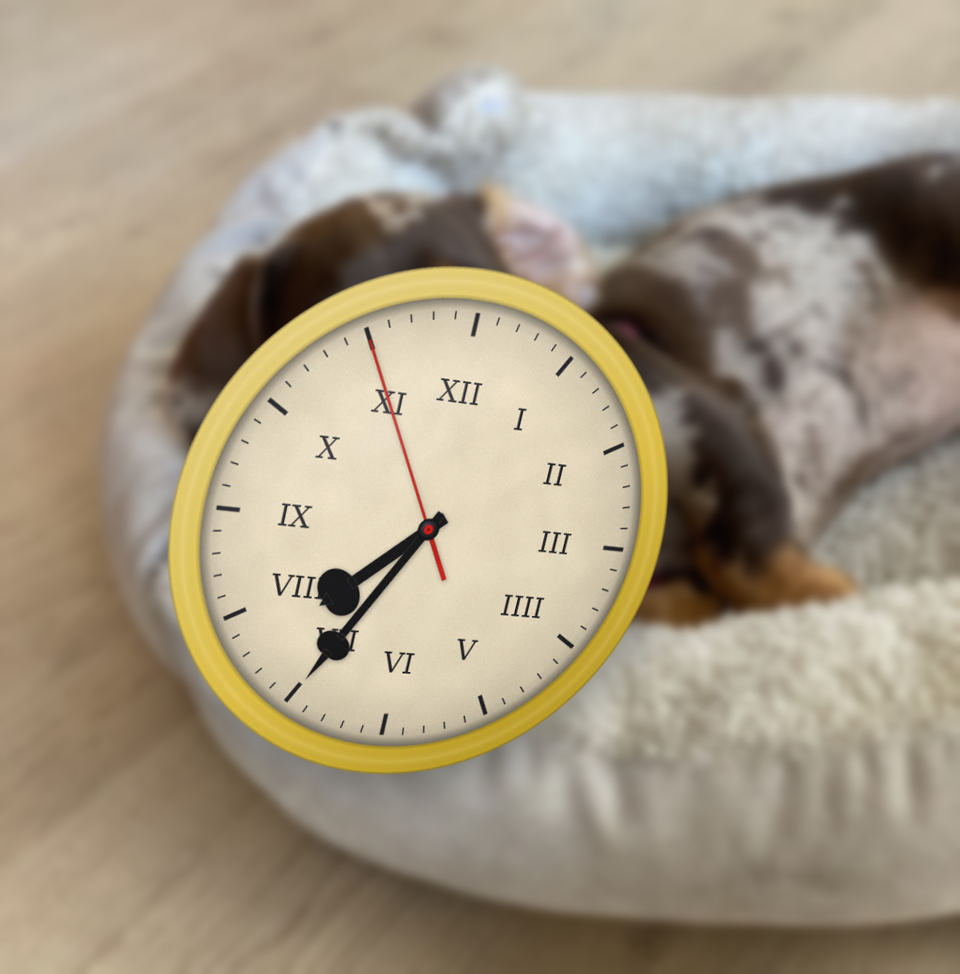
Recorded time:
7 h 34 min 55 s
